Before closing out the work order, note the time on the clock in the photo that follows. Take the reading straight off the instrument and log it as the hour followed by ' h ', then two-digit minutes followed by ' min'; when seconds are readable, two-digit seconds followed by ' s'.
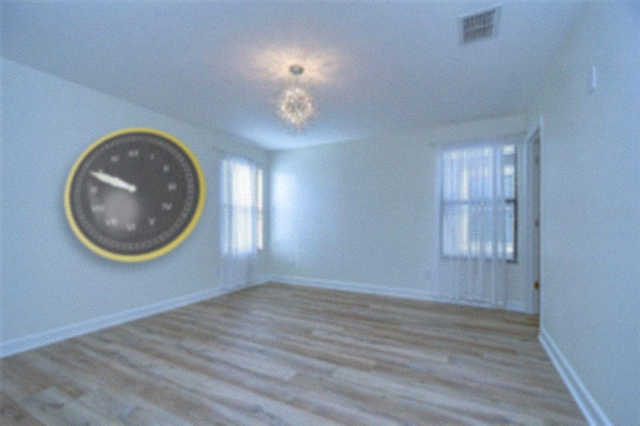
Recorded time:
9 h 49 min
